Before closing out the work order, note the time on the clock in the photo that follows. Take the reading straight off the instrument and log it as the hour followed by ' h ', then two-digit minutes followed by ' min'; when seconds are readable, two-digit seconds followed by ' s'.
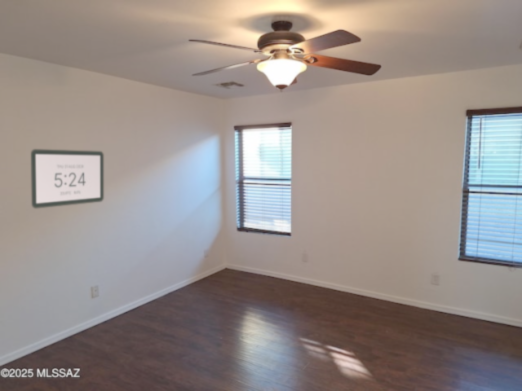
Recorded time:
5 h 24 min
